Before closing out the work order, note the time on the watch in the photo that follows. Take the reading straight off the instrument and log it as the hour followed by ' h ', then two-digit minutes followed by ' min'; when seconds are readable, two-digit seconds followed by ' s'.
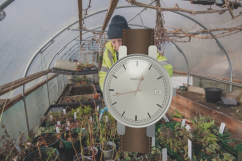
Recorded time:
12 h 43 min
